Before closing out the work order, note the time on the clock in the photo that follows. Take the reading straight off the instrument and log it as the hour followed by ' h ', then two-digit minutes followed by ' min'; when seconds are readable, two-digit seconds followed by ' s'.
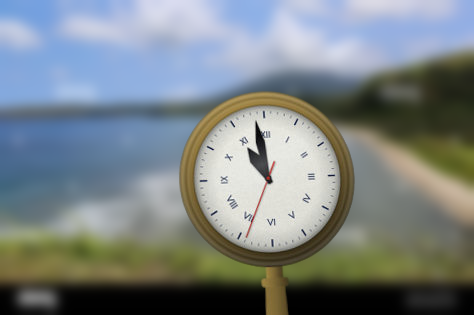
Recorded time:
10 h 58 min 34 s
